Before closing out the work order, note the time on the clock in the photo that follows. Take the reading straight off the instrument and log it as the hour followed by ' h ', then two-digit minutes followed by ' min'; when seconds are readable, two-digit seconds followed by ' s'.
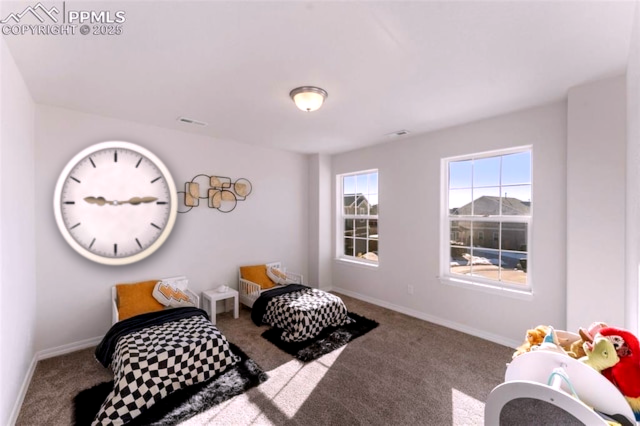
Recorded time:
9 h 14 min
